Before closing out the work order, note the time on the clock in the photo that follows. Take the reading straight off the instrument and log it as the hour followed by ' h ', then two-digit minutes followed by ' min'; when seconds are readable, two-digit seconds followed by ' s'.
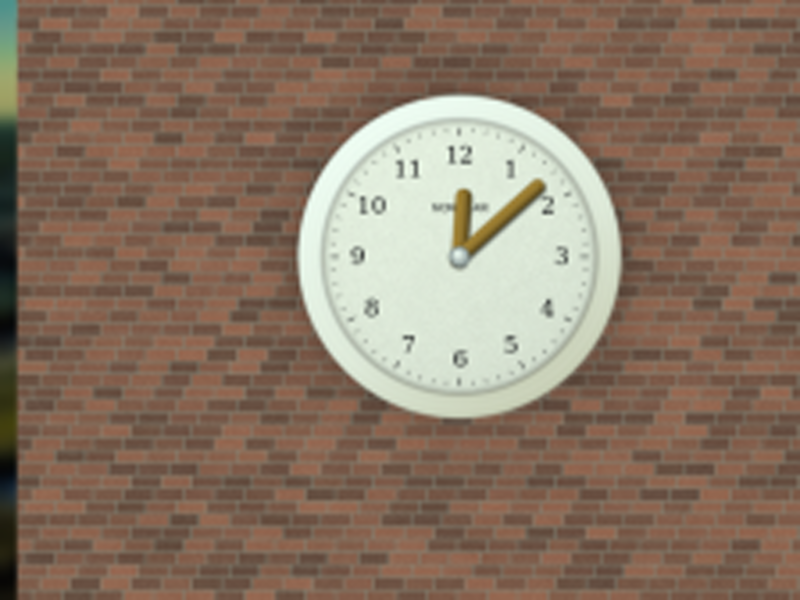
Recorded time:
12 h 08 min
